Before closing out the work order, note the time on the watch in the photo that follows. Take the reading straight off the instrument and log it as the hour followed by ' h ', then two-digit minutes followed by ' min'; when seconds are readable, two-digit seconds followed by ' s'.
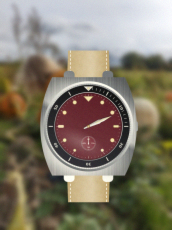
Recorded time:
2 h 11 min
